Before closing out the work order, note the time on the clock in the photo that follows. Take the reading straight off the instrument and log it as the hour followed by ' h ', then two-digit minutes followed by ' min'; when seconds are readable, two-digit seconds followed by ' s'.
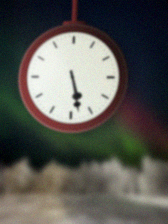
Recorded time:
5 h 28 min
